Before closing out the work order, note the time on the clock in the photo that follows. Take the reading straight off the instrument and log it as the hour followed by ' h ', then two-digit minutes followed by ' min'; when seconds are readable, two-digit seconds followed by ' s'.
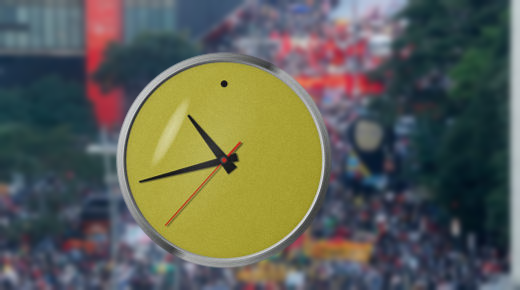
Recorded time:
10 h 42 min 37 s
